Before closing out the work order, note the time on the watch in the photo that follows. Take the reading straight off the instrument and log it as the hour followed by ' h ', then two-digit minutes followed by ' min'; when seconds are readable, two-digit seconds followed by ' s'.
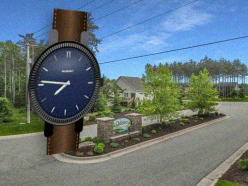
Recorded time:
7 h 46 min
